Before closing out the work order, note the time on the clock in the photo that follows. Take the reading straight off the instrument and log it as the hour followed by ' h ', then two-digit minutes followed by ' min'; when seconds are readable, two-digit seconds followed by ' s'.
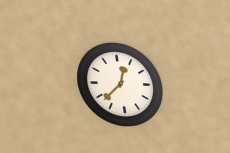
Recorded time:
12 h 38 min
